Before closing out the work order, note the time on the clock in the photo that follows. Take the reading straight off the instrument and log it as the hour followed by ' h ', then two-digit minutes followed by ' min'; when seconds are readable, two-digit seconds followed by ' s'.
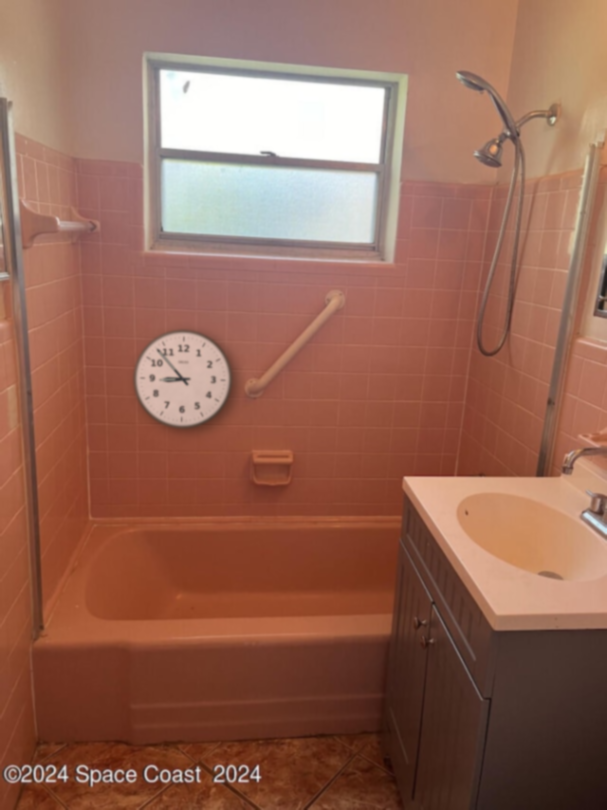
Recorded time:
8 h 53 min
